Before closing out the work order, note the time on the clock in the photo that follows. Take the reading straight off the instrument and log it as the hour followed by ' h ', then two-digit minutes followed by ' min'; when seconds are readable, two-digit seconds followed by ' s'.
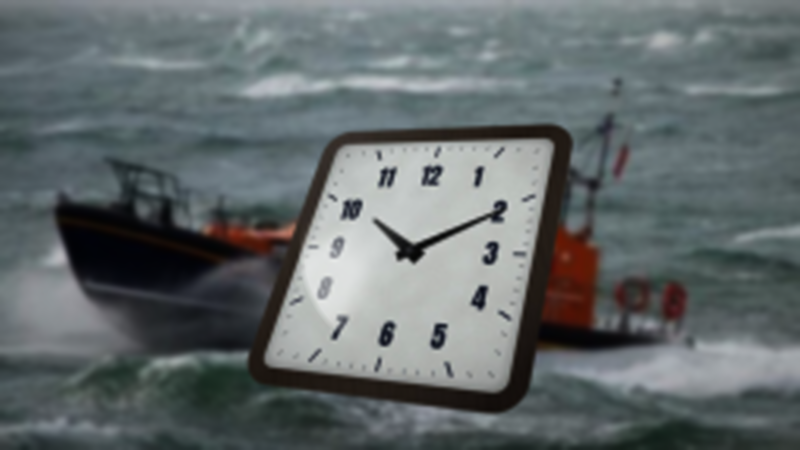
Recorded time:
10 h 10 min
